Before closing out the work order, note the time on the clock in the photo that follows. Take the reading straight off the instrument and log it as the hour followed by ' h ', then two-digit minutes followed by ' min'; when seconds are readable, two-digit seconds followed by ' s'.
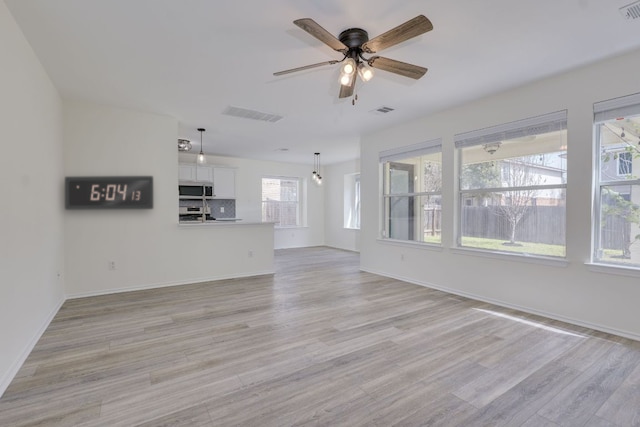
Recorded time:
6 h 04 min
